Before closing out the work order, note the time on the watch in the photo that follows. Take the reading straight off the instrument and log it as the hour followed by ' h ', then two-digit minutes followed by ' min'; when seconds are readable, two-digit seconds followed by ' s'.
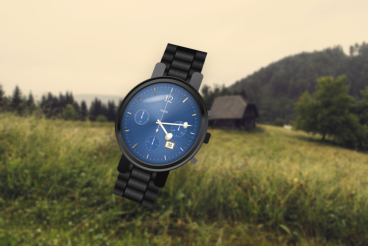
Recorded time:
4 h 13 min
